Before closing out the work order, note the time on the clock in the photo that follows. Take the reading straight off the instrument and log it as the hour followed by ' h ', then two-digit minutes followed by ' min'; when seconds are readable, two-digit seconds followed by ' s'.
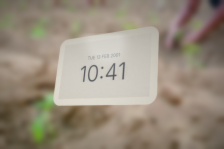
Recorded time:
10 h 41 min
